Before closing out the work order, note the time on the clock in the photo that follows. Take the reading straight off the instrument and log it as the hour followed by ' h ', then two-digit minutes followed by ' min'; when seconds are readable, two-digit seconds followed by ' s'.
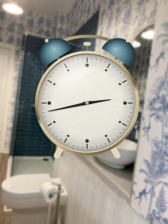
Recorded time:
2 h 43 min
